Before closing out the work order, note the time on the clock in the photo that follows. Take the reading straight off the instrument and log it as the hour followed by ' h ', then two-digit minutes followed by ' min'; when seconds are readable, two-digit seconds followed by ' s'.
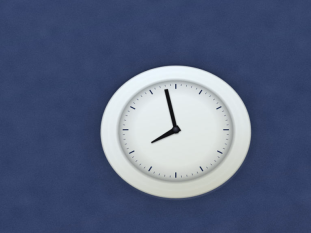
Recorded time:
7 h 58 min
